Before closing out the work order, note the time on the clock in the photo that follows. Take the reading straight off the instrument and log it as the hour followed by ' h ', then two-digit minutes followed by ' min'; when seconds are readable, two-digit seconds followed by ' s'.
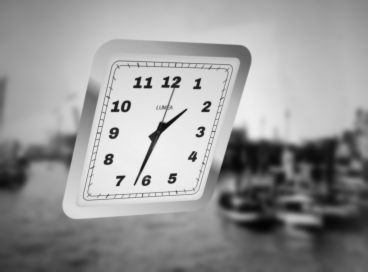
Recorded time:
1 h 32 min 01 s
